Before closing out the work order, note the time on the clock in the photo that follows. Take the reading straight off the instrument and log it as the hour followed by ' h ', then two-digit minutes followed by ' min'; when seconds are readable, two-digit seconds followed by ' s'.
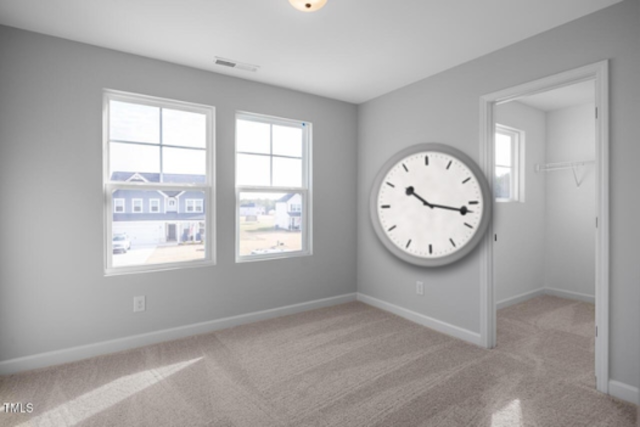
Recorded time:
10 h 17 min
